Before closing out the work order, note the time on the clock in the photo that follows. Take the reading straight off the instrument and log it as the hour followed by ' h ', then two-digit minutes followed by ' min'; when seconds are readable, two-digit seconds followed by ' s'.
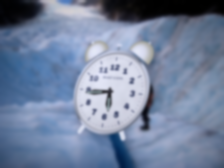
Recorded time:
5 h 44 min
